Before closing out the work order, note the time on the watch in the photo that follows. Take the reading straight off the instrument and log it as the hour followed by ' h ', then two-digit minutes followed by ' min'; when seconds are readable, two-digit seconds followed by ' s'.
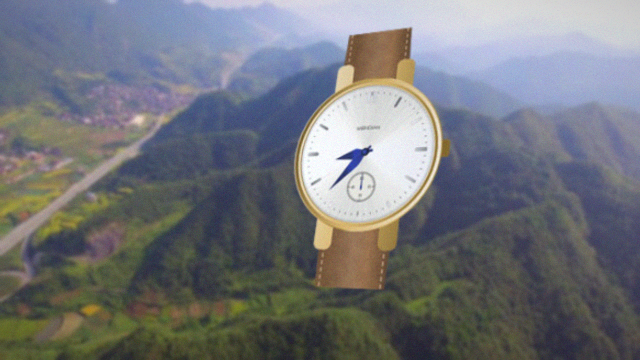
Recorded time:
8 h 37 min
